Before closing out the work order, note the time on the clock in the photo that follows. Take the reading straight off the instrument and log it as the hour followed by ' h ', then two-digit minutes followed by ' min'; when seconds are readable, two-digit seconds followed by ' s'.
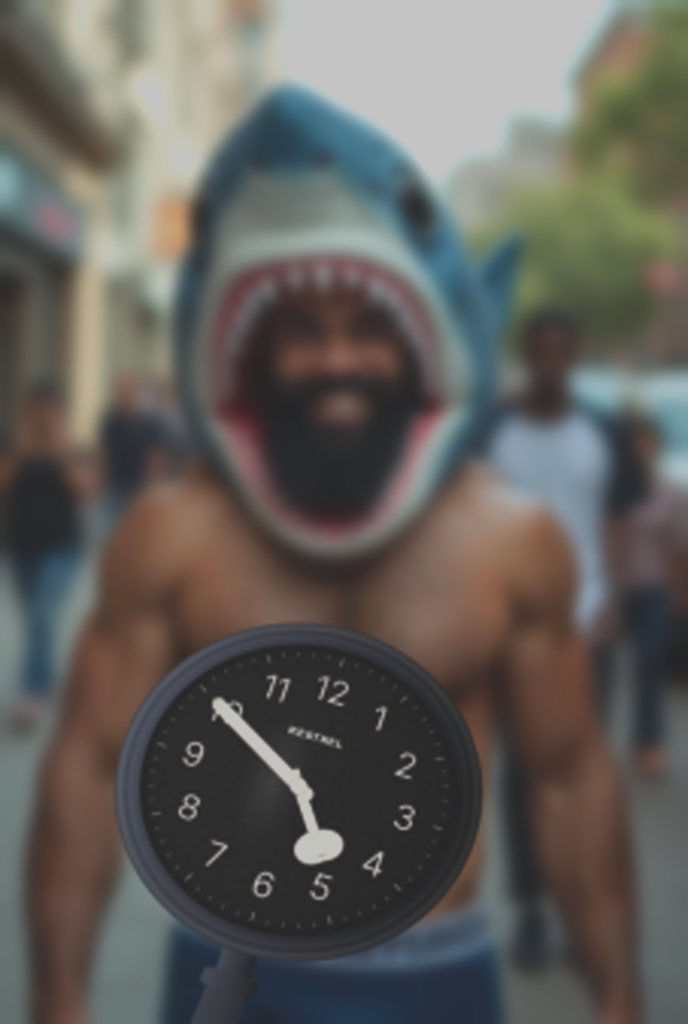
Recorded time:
4 h 50 min
